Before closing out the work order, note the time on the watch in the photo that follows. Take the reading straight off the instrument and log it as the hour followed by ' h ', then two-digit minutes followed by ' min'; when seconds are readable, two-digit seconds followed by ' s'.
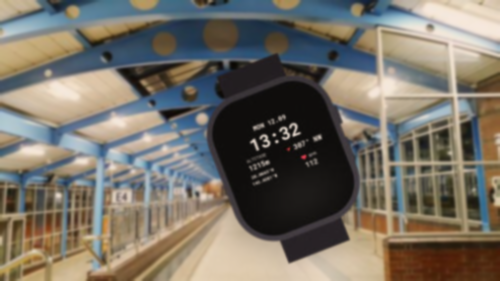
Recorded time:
13 h 32 min
